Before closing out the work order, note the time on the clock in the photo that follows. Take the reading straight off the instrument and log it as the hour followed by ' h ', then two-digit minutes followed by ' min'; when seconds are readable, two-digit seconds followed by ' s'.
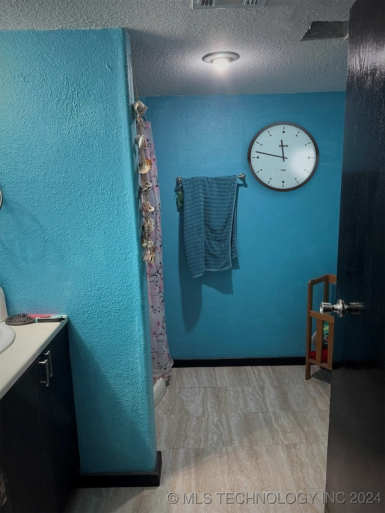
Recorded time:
11 h 47 min
